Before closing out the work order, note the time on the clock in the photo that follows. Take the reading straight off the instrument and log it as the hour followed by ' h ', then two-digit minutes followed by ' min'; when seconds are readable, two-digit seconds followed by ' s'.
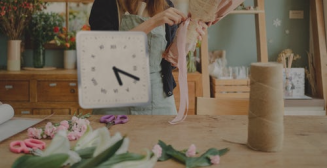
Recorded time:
5 h 19 min
